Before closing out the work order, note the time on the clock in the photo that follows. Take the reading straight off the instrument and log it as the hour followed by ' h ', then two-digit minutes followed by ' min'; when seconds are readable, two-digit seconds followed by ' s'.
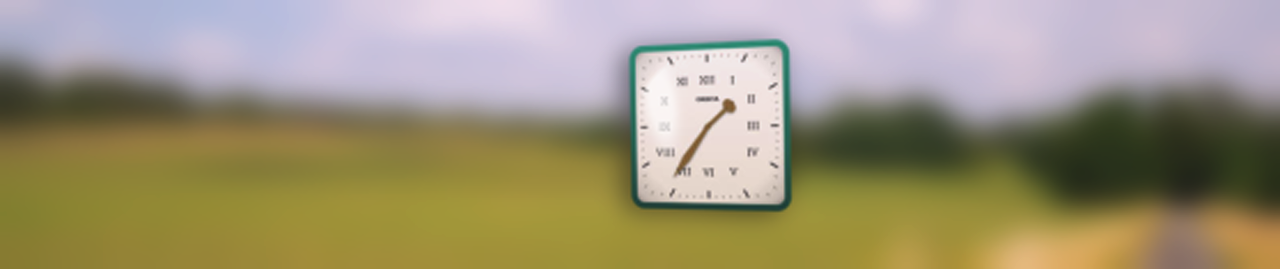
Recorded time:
1 h 36 min
